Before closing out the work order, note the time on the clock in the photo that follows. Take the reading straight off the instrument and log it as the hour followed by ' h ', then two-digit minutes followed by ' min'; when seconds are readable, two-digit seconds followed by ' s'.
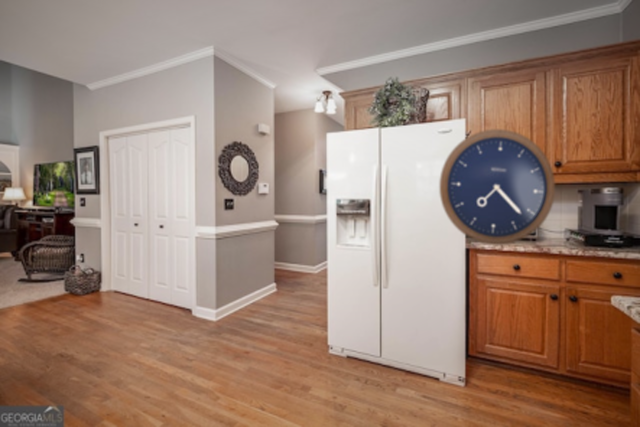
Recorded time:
7 h 22 min
